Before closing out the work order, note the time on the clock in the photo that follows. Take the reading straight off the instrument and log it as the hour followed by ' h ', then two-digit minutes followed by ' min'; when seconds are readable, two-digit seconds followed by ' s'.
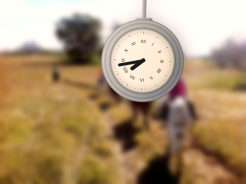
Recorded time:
7 h 43 min
